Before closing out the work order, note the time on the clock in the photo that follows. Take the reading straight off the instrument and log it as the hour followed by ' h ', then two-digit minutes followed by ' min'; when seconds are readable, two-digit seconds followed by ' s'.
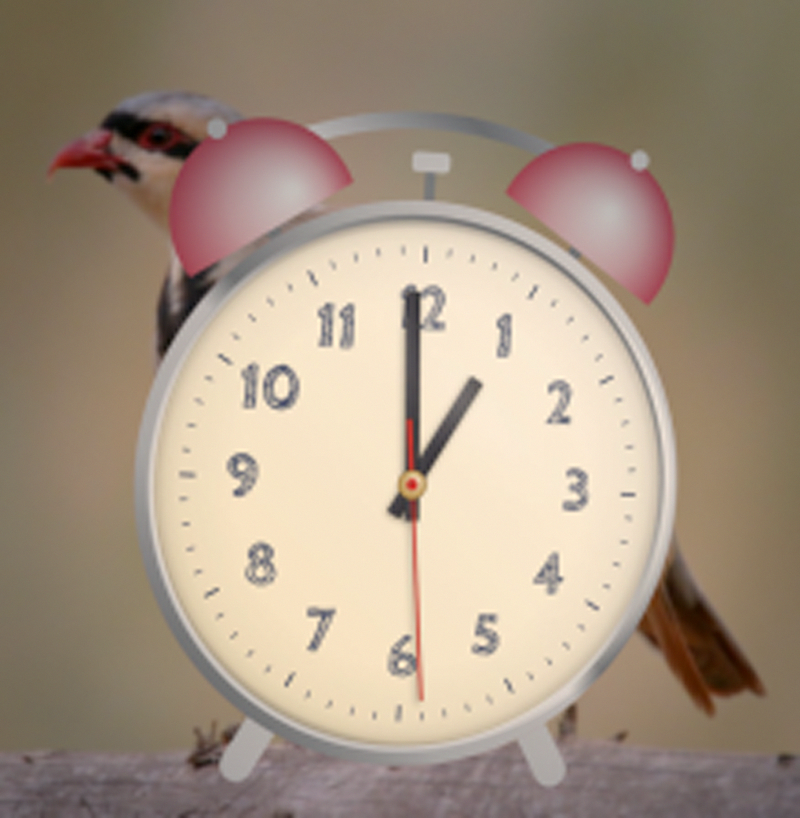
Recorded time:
12 h 59 min 29 s
